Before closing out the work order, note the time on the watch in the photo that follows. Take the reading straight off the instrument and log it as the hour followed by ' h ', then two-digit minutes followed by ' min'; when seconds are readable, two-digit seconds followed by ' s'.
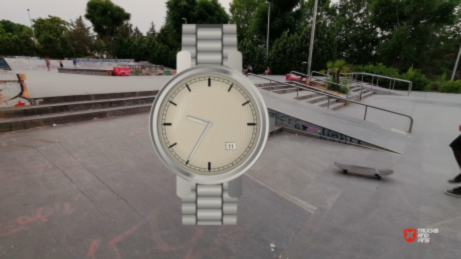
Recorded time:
9 h 35 min
